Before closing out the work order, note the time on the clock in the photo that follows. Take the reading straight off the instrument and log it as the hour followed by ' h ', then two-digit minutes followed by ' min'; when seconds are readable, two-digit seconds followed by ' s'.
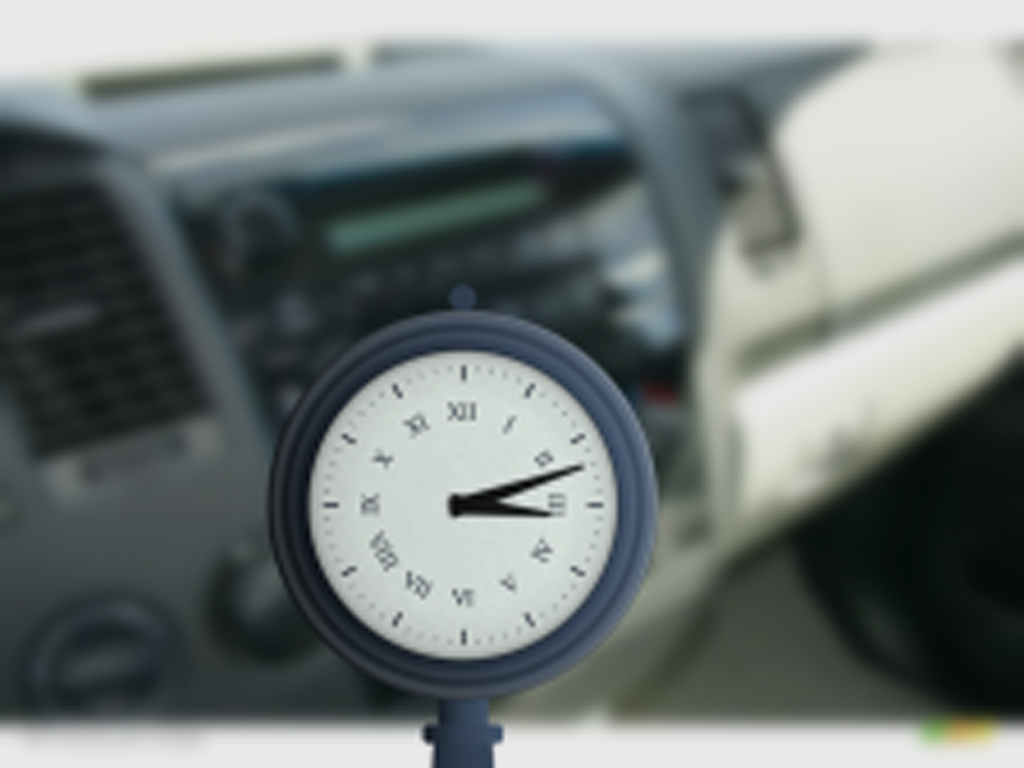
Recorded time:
3 h 12 min
